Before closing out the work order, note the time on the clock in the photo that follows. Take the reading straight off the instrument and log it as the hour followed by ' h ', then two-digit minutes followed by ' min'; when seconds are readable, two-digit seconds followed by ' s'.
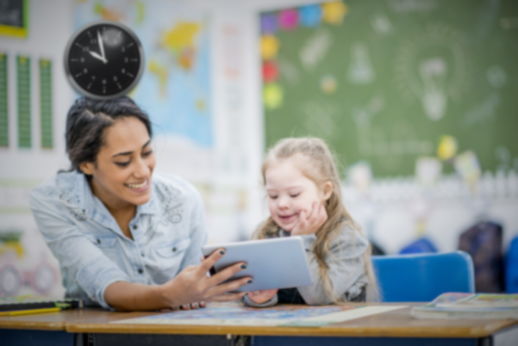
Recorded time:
9 h 58 min
